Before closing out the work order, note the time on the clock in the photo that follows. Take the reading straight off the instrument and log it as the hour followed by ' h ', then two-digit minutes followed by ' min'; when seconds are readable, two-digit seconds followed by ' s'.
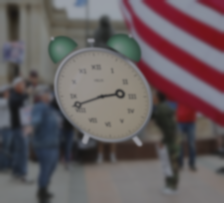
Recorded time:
2 h 42 min
